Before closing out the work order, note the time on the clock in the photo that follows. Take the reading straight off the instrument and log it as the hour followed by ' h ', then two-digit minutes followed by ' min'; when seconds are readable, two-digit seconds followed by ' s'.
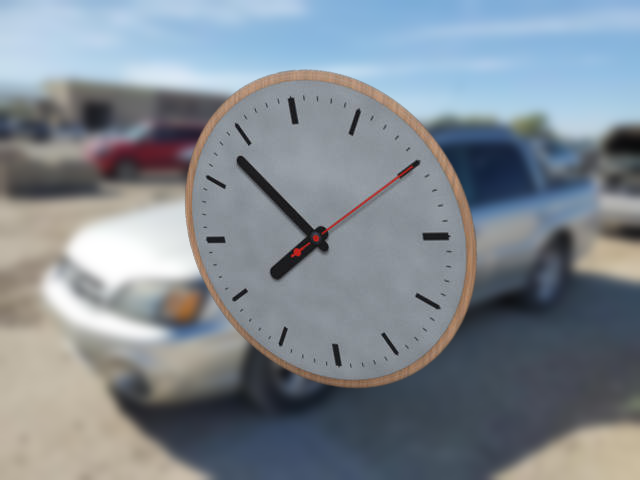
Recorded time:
7 h 53 min 10 s
